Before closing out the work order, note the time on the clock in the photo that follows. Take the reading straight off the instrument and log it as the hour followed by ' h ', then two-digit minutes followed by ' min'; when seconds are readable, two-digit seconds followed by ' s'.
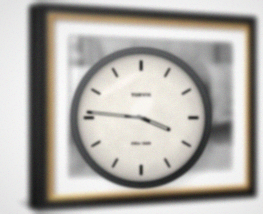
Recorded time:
3 h 46 min
